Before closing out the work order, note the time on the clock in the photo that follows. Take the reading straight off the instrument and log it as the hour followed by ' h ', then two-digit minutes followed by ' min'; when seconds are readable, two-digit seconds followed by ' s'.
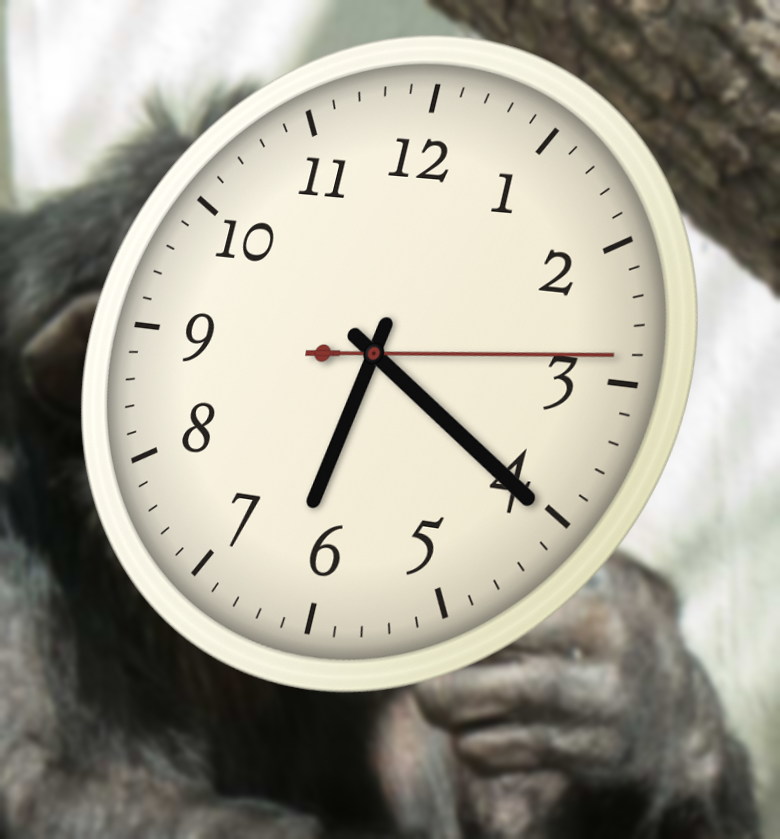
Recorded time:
6 h 20 min 14 s
